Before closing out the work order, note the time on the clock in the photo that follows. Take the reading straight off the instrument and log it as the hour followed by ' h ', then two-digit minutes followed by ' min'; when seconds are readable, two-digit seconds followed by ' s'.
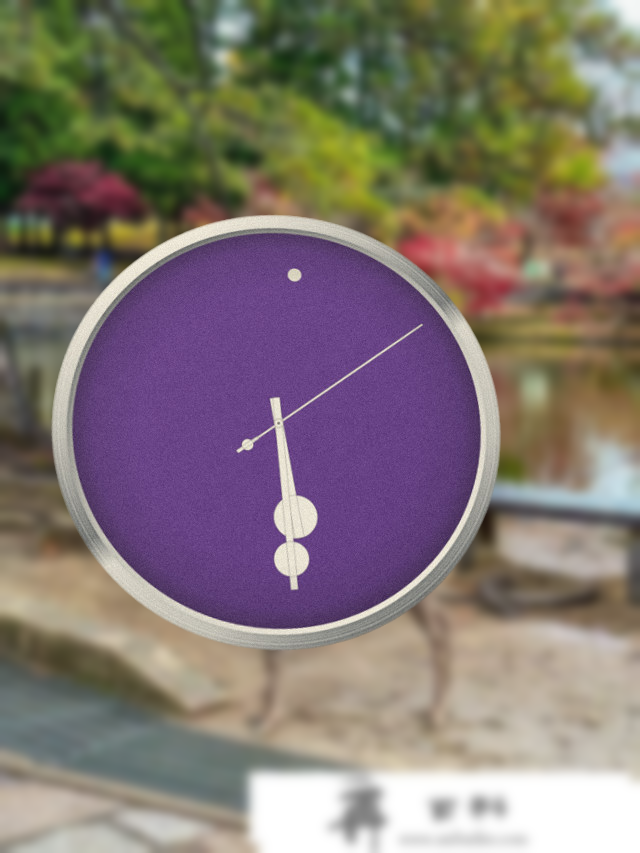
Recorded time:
5 h 28 min 08 s
